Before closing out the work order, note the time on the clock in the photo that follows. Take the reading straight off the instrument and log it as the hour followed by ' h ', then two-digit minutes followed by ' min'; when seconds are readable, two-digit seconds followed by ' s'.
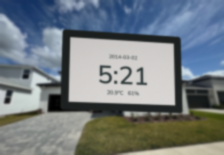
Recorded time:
5 h 21 min
